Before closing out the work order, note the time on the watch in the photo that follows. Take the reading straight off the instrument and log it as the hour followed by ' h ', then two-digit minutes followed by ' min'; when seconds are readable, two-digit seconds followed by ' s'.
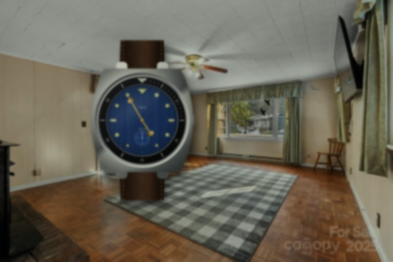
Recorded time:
4 h 55 min
